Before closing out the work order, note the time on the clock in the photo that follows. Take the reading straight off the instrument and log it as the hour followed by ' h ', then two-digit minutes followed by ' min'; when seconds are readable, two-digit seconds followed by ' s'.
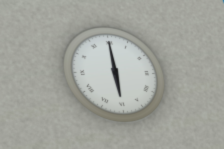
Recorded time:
6 h 00 min
